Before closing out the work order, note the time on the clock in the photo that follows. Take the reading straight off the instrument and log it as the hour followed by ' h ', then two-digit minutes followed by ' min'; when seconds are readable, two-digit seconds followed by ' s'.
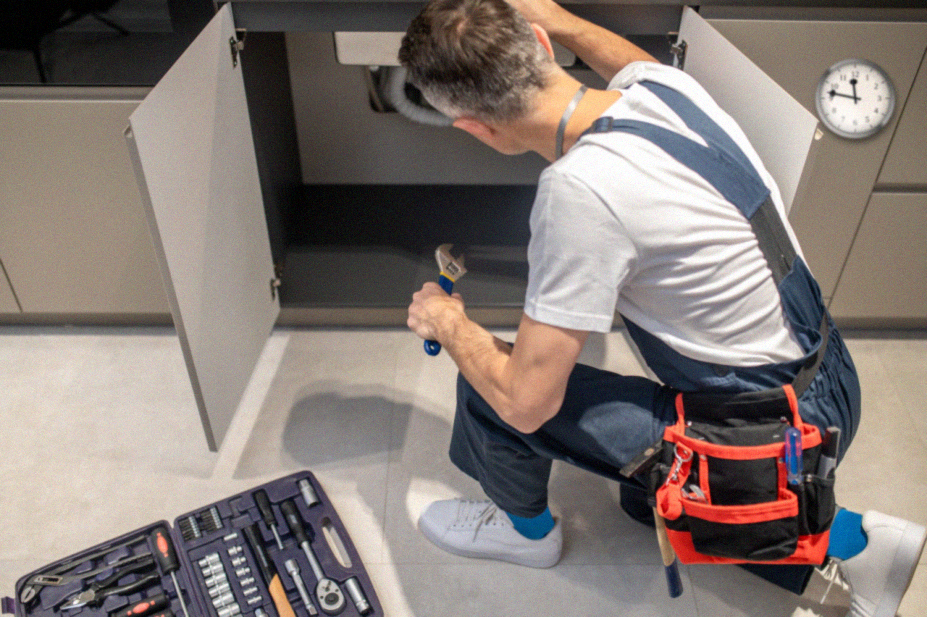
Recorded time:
11 h 47 min
